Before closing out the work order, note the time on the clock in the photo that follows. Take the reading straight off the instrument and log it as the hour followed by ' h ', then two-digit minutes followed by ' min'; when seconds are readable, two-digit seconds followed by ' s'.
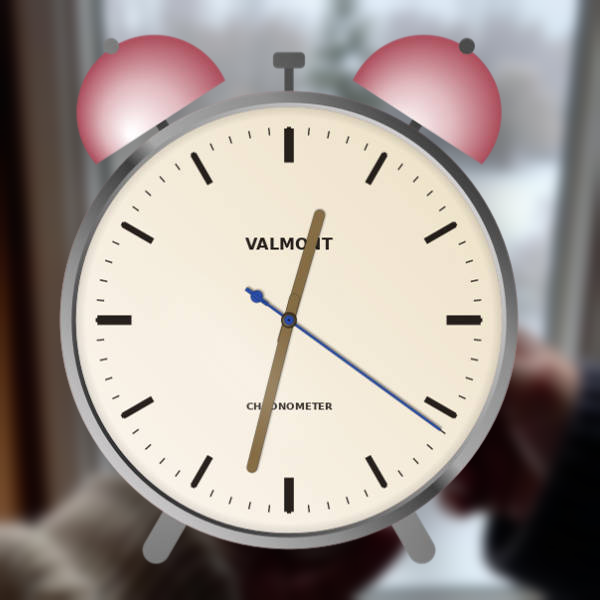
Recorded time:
12 h 32 min 21 s
